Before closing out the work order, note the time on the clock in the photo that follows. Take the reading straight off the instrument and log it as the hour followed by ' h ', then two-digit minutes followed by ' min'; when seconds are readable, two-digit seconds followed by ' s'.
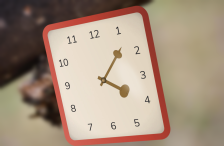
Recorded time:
4 h 07 min
